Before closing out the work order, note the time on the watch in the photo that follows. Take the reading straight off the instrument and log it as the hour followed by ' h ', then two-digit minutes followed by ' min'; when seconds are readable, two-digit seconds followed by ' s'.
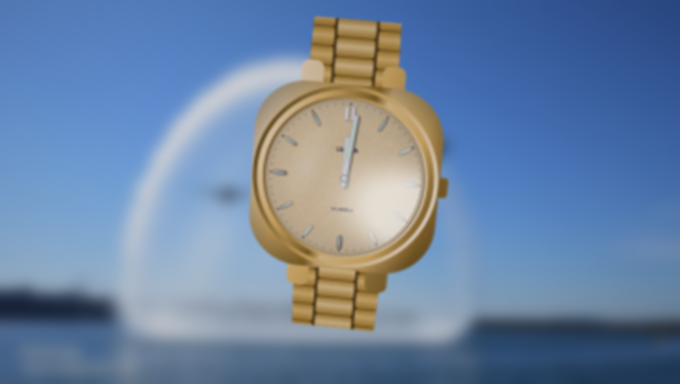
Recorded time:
12 h 01 min
